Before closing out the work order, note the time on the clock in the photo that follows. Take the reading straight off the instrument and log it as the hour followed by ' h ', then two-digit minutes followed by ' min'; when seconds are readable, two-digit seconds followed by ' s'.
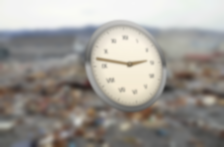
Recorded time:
2 h 47 min
